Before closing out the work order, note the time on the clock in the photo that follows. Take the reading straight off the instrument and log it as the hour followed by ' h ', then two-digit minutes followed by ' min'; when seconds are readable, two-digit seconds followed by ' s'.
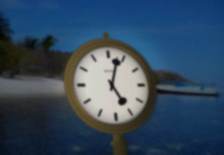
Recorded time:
5 h 03 min
